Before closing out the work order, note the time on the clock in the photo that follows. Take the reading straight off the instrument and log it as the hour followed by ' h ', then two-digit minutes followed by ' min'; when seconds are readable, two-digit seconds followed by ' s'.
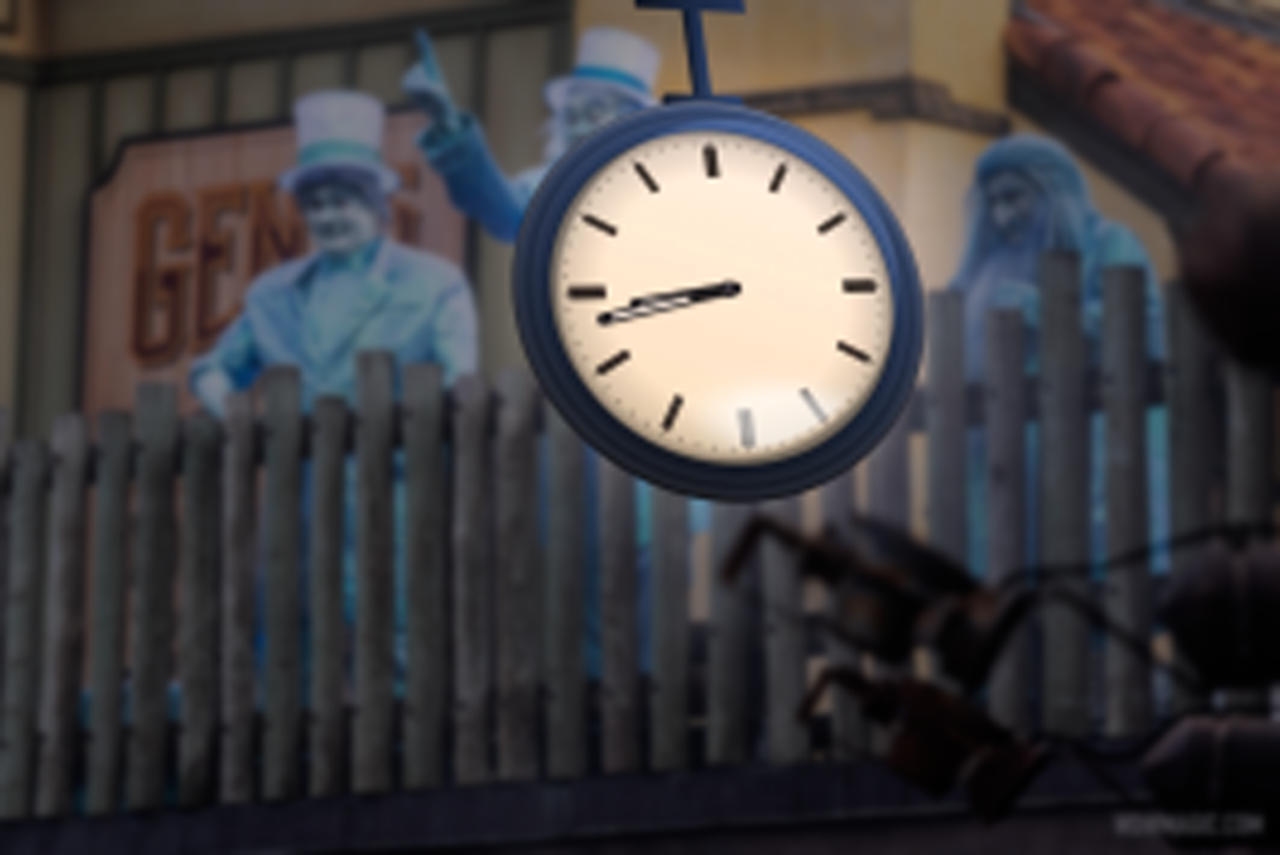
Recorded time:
8 h 43 min
